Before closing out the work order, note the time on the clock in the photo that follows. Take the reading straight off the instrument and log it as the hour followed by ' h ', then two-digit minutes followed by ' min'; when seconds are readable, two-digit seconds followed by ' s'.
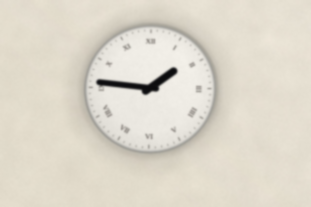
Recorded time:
1 h 46 min
